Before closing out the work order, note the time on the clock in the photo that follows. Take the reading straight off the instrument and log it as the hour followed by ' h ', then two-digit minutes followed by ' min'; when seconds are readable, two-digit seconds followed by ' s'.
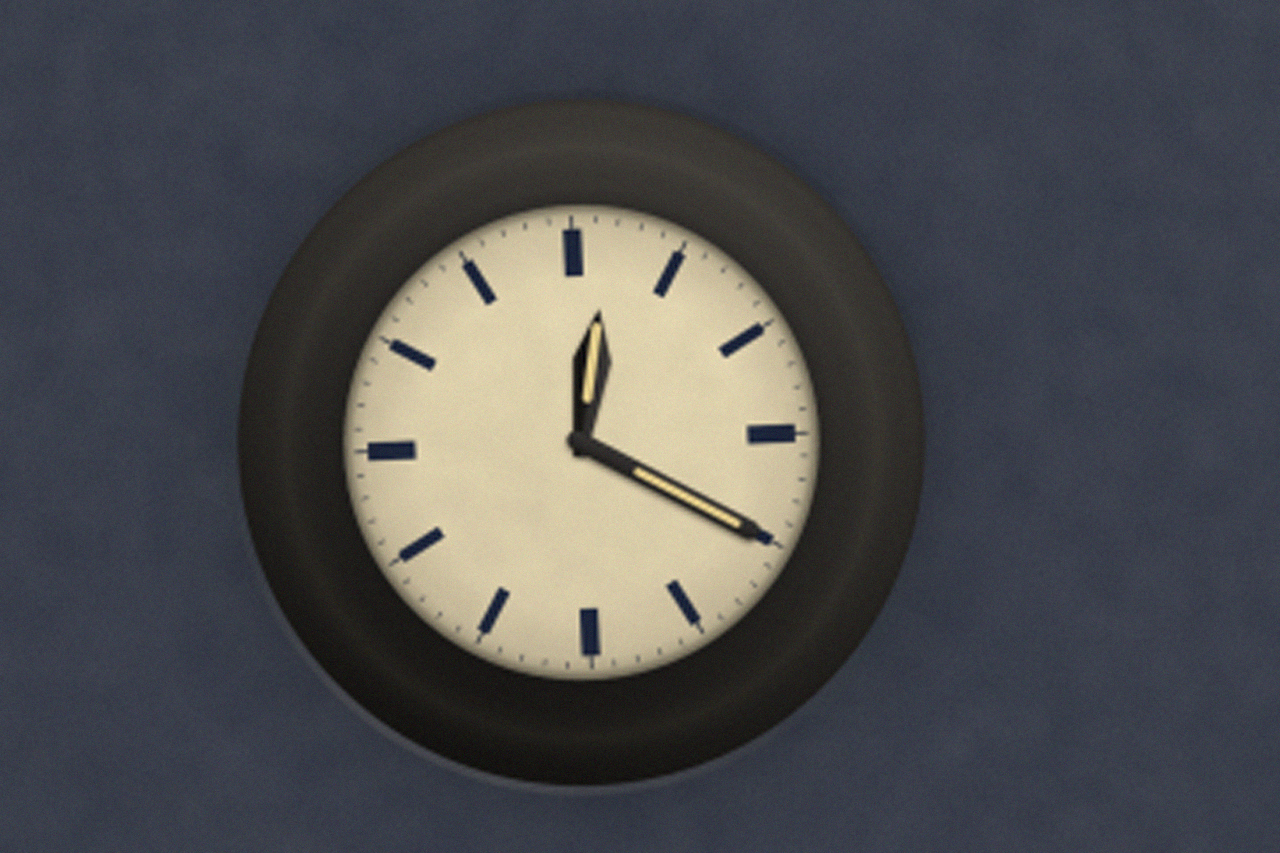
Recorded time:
12 h 20 min
